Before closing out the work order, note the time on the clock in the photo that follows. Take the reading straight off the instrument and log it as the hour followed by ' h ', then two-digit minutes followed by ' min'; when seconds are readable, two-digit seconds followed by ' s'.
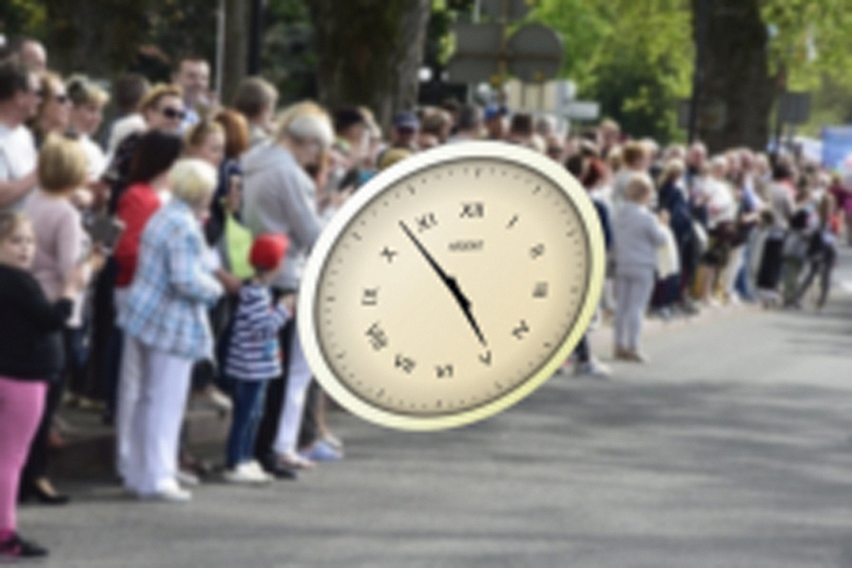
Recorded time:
4 h 53 min
